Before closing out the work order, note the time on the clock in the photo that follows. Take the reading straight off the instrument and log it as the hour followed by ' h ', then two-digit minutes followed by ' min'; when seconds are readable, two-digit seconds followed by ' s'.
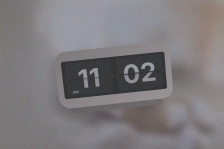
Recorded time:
11 h 02 min
